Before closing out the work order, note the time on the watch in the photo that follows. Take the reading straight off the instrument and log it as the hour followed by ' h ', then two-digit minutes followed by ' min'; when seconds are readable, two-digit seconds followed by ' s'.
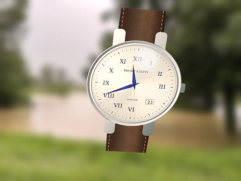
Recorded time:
11 h 41 min
